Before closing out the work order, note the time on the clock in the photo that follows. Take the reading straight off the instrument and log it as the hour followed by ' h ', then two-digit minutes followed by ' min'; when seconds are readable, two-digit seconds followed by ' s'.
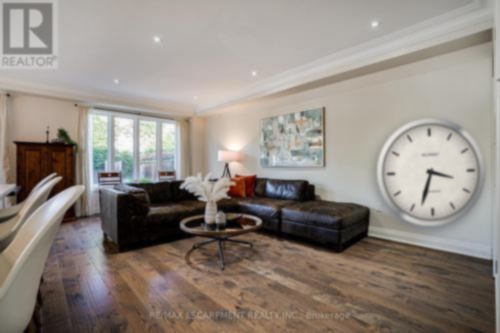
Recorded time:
3 h 33 min
